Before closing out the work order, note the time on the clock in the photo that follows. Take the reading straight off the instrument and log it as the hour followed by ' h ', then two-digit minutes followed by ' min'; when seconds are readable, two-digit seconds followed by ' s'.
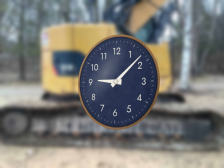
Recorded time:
9 h 08 min
